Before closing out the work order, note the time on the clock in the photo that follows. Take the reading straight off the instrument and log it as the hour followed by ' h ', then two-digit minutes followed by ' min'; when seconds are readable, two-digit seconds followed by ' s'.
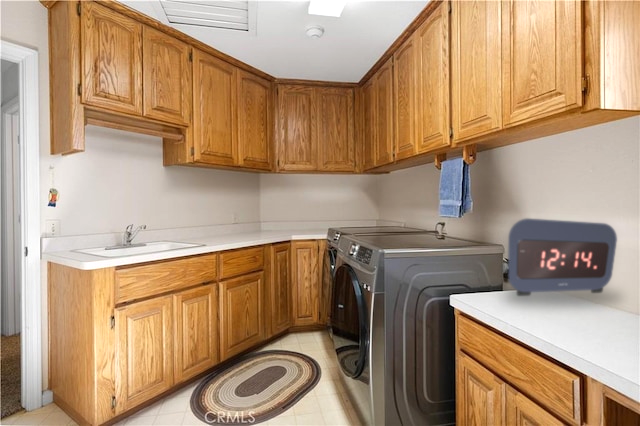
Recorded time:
12 h 14 min
